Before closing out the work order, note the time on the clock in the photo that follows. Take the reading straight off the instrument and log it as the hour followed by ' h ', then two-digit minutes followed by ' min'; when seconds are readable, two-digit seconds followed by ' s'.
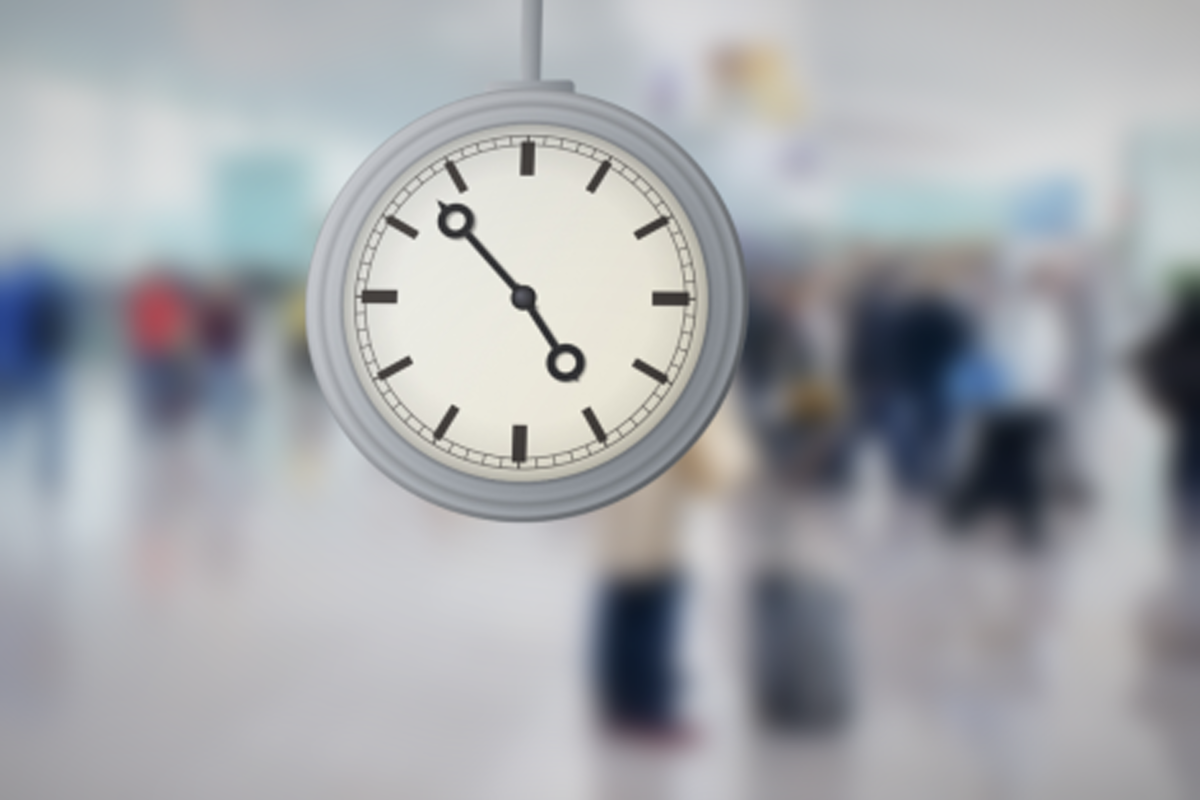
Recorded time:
4 h 53 min
